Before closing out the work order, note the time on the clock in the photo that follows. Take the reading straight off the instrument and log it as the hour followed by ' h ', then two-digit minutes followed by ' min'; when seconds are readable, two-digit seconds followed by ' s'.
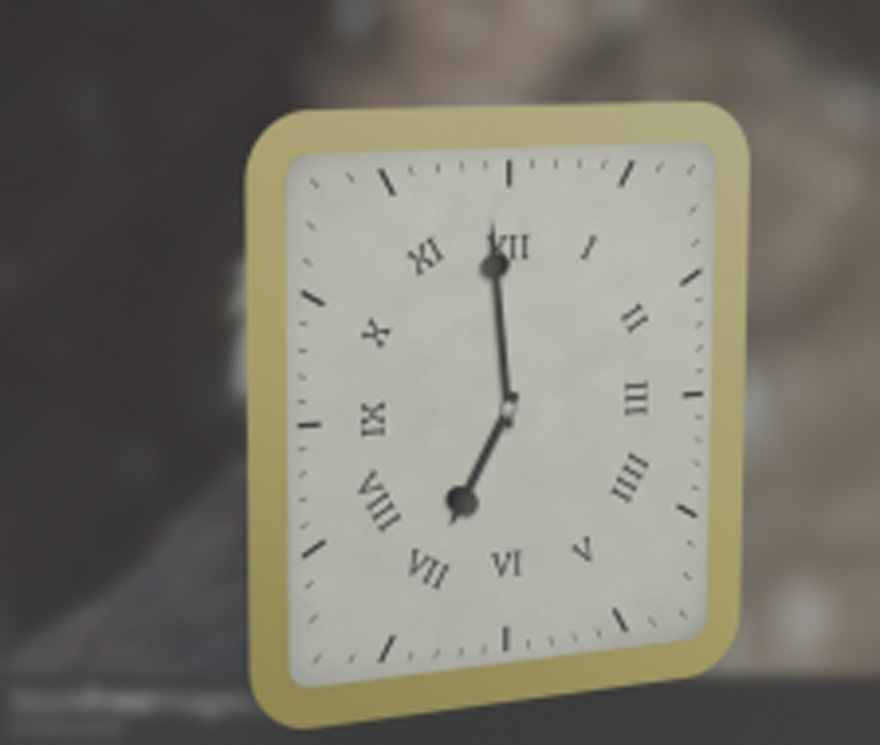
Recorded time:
6 h 59 min
